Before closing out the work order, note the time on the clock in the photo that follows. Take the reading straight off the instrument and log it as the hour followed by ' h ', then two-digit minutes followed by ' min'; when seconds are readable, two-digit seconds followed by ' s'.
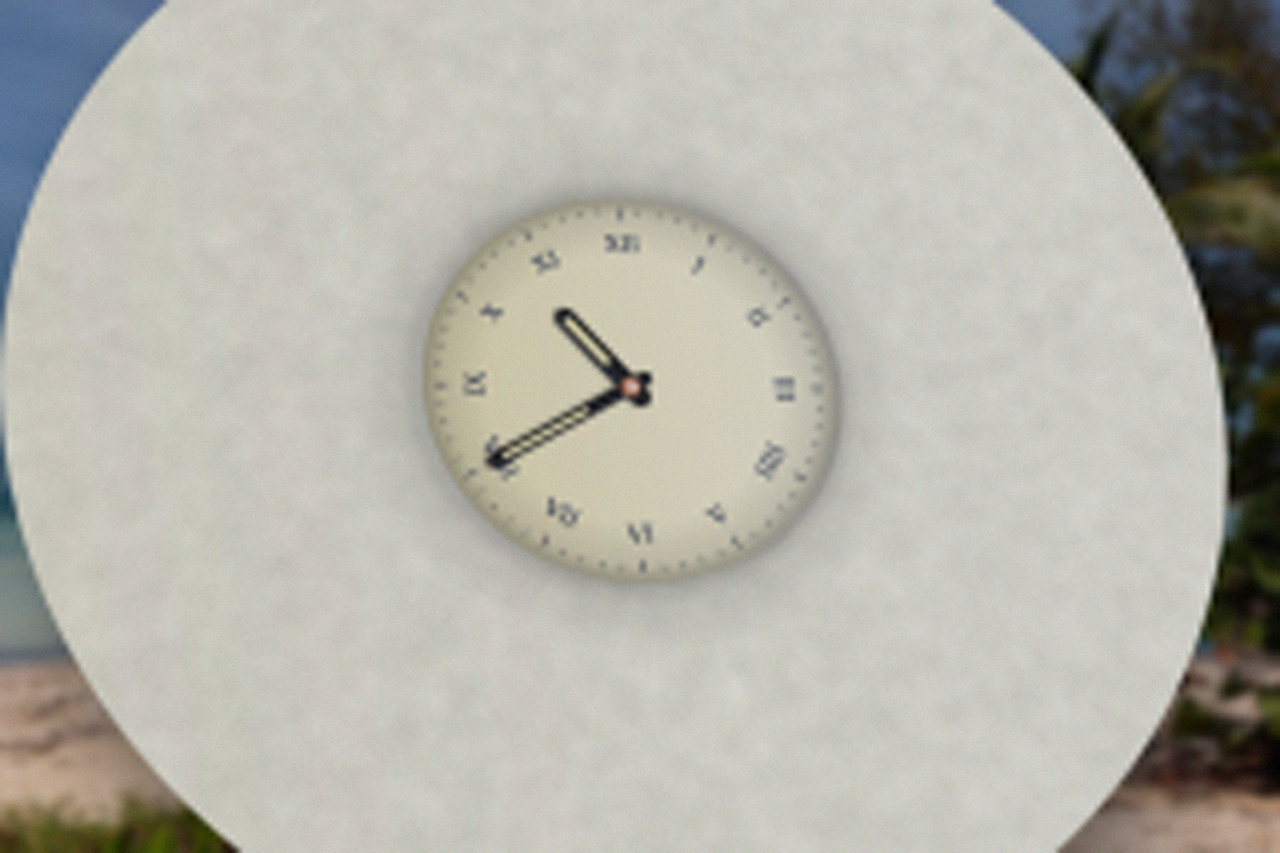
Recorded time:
10 h 40 min
